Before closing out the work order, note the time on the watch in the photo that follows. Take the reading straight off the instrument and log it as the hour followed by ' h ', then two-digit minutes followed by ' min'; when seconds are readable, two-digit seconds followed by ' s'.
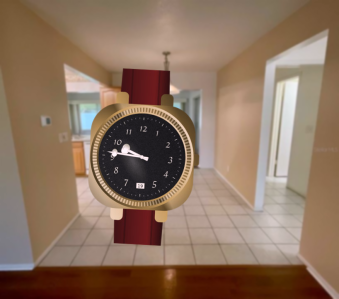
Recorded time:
9 h 46 min
